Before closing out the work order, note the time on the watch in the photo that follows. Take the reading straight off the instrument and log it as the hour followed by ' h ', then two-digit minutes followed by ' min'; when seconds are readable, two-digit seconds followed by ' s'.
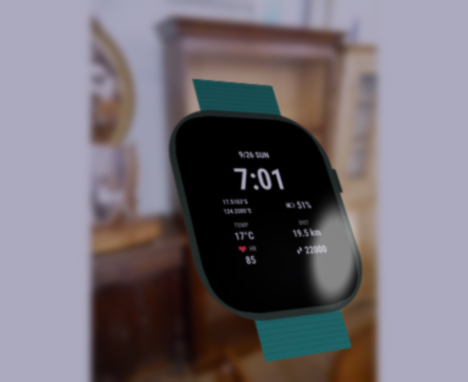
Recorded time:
7 h 01 min
